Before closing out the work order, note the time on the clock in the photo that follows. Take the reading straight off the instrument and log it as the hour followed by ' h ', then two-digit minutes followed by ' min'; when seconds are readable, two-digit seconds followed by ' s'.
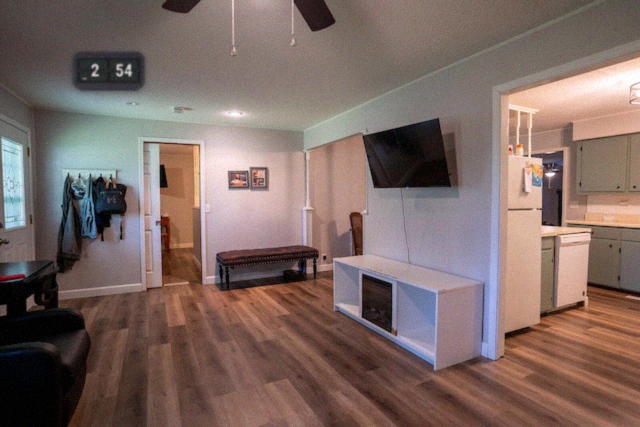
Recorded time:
2 h 54 min
